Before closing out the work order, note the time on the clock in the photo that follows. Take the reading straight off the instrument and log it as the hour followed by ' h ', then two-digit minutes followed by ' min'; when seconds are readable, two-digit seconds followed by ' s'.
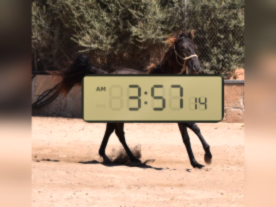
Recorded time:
3 h 57 min 14 s
